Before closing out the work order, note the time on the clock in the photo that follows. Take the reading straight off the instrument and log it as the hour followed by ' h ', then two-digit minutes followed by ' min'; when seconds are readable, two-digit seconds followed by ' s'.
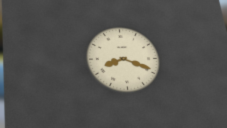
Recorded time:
8 h 19 min
